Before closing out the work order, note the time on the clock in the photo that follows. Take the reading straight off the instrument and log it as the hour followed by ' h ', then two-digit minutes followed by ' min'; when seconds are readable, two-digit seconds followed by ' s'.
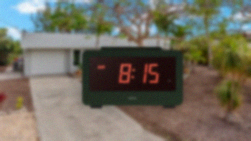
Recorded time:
8 h 15 min
